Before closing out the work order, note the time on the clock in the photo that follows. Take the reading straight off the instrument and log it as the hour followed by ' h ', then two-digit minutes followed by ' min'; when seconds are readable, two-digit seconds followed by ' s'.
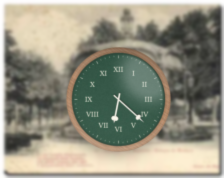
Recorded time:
6 h 22 min
